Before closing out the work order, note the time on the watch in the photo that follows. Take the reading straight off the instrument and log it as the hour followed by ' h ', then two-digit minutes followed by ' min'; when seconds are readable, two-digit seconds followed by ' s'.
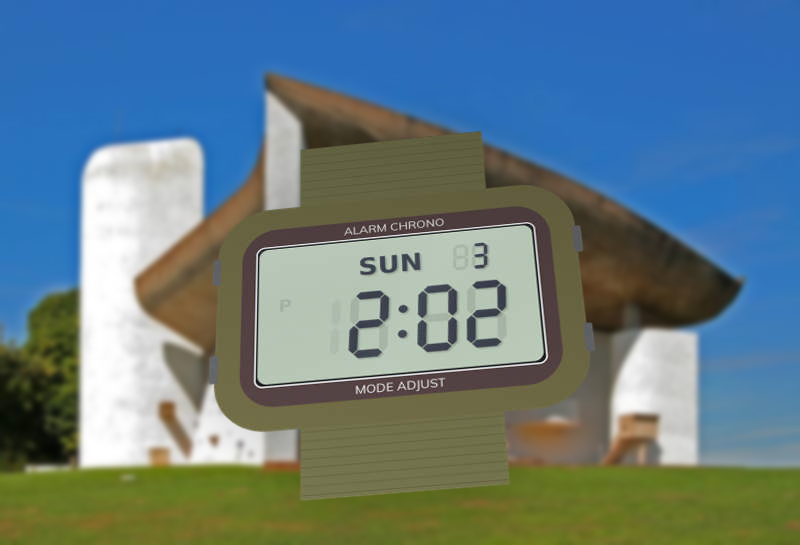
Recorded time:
2 h 02 min
